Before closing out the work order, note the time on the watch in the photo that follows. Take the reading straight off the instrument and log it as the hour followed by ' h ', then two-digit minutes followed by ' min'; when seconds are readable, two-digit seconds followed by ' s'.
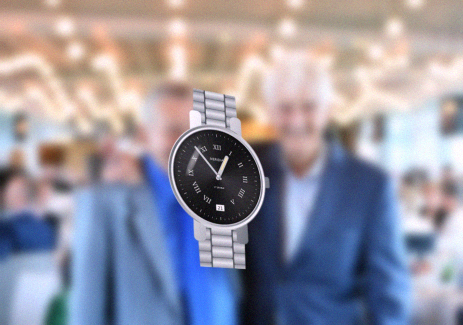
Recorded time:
12 h 53 min
